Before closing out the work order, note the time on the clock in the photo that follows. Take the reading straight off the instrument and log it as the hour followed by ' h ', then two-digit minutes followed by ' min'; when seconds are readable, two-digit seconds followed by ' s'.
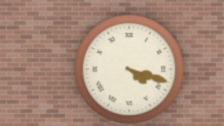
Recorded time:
4 h 18 min
